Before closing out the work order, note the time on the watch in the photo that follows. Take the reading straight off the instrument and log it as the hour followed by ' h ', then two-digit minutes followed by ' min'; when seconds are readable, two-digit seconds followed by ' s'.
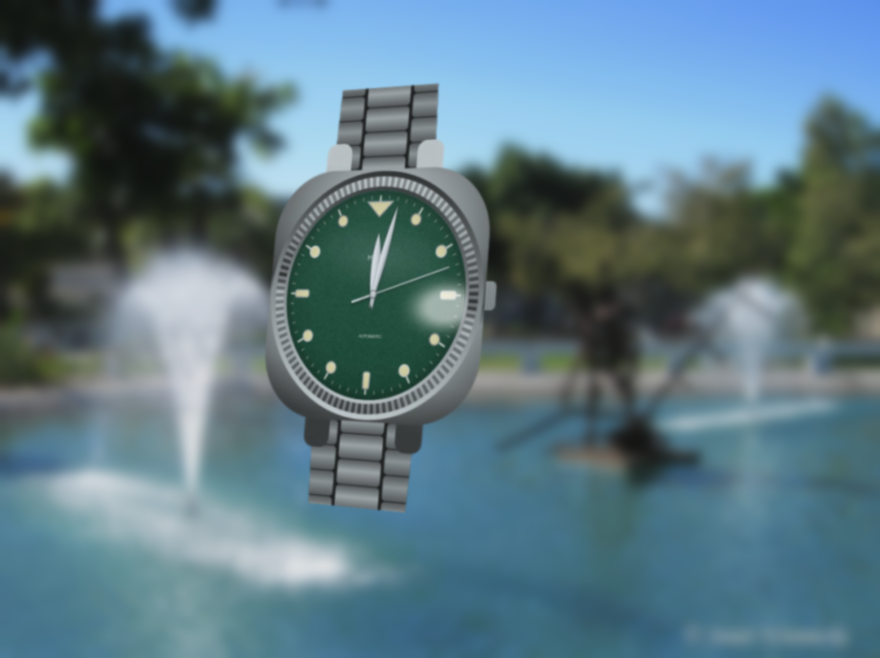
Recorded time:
12 h 02 min 12 s
